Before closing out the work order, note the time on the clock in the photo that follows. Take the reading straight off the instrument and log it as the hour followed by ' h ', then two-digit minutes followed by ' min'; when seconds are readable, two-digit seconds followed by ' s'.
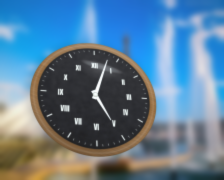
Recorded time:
5 h 03 min
